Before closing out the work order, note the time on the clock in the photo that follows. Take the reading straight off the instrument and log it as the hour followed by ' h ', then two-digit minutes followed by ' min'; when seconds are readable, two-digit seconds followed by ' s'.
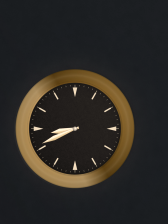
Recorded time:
8 h 41 min
